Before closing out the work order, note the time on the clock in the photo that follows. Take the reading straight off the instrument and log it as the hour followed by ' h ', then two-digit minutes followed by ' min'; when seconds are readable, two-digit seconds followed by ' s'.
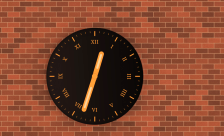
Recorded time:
12 h 33 min
